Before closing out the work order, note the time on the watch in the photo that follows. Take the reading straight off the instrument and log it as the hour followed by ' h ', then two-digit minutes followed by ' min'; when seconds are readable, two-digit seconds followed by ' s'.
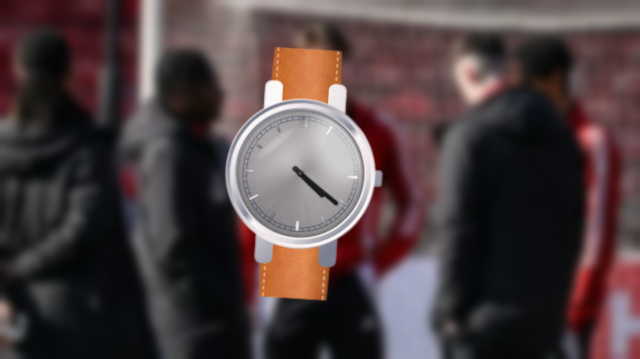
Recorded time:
4 h 21 min
